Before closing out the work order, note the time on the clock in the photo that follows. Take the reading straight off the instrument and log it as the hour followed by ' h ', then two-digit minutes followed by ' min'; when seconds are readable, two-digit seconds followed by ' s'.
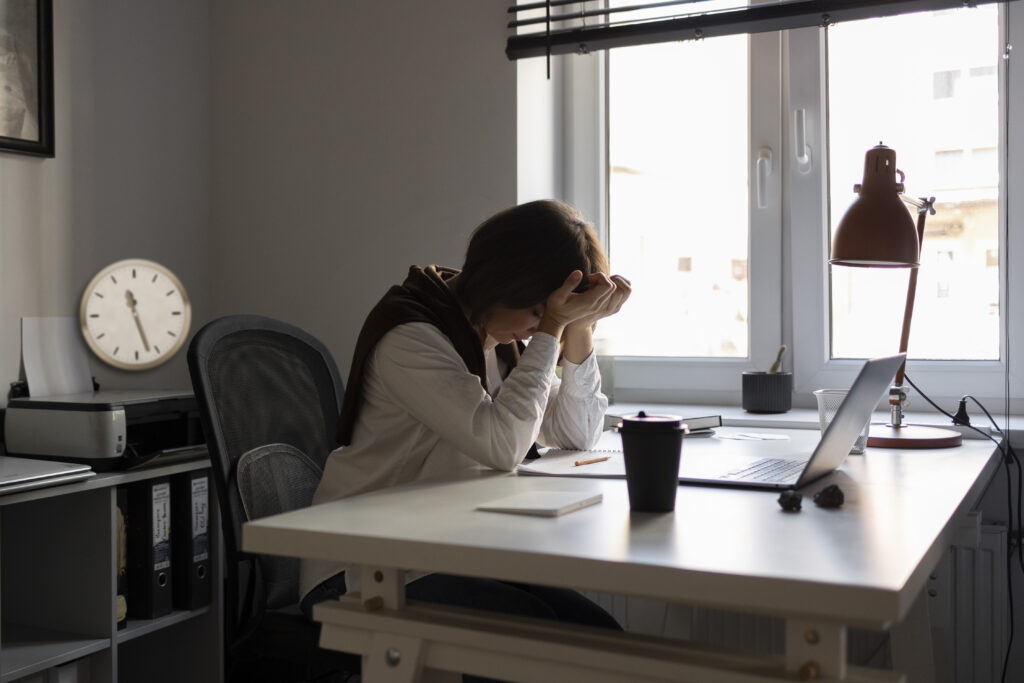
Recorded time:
11 h 27 min
